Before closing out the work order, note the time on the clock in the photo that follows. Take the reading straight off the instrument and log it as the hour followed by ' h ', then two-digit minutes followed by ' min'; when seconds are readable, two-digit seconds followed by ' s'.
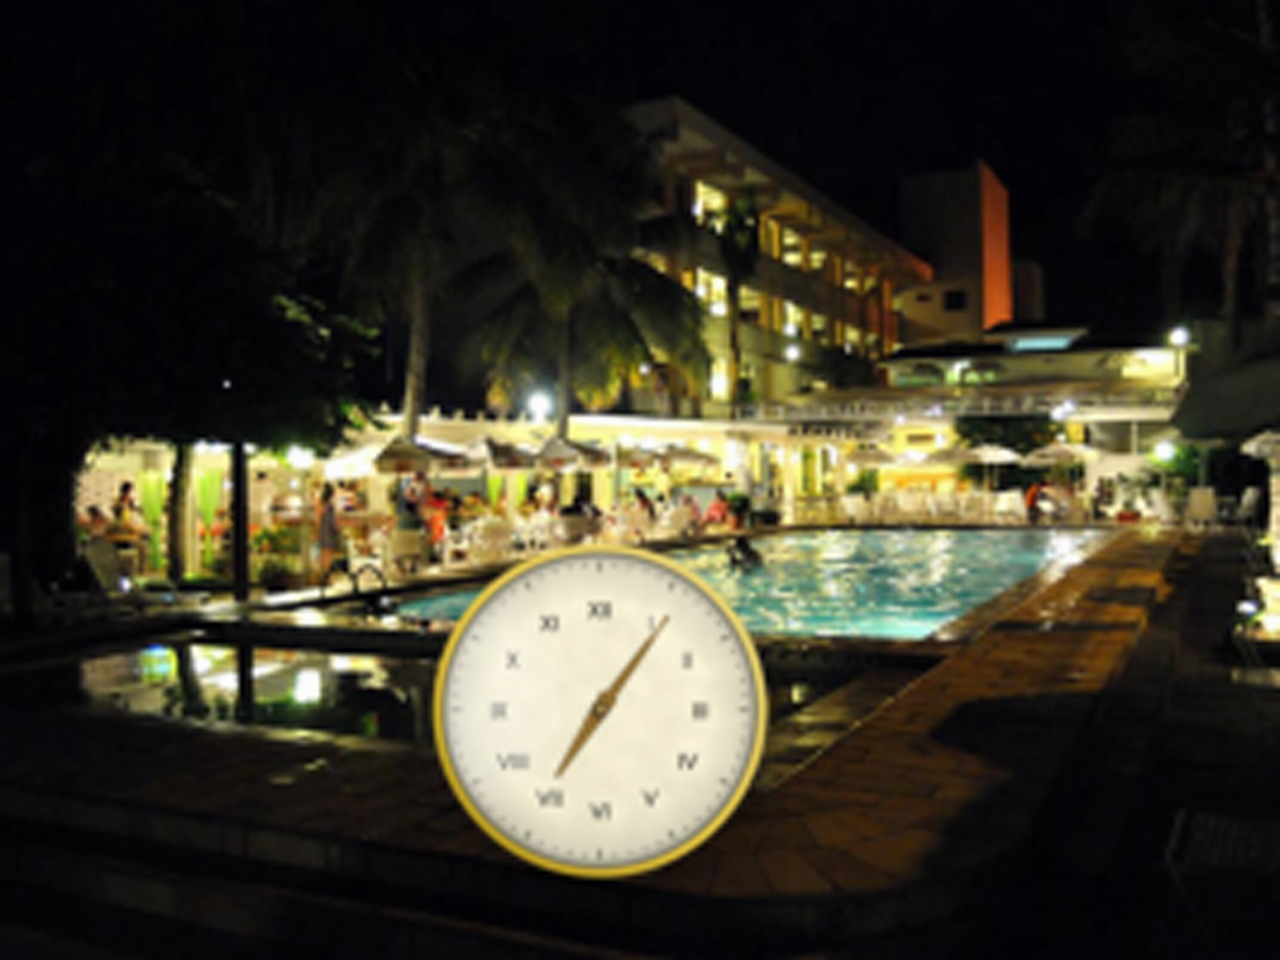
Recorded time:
7 h 06 min
